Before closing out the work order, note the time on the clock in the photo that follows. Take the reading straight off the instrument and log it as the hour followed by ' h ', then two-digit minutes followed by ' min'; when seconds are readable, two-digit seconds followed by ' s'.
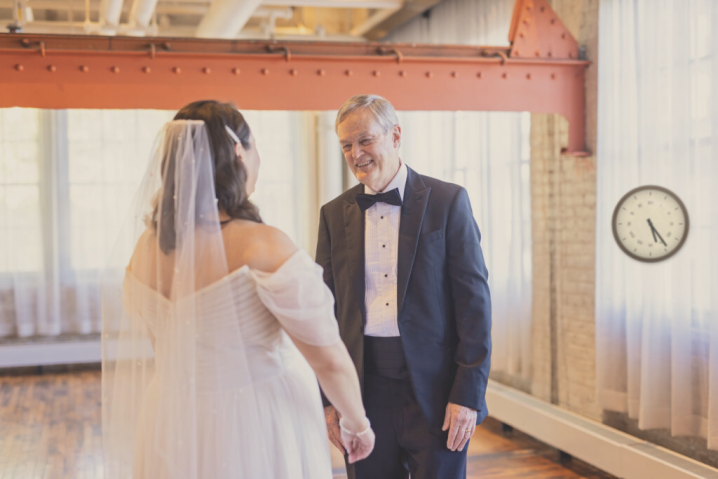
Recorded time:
5 h 24 min
